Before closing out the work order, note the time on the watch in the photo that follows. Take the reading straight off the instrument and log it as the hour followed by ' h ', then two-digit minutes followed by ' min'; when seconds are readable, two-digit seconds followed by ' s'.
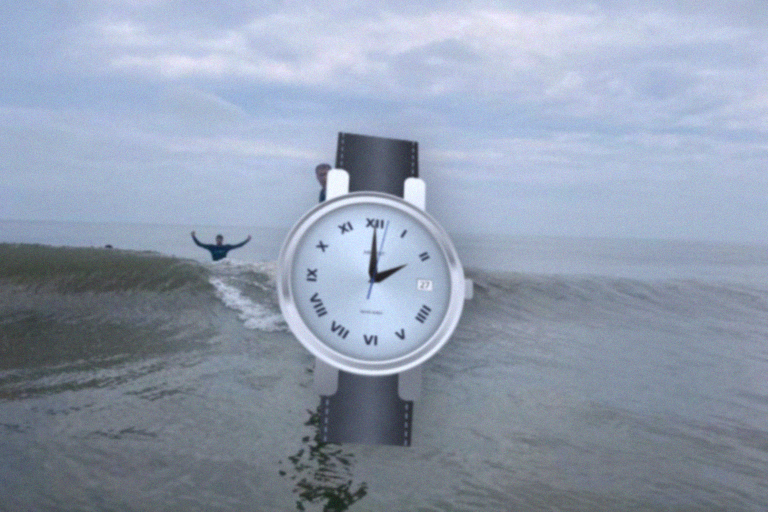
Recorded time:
2 h 00 min 02 s
